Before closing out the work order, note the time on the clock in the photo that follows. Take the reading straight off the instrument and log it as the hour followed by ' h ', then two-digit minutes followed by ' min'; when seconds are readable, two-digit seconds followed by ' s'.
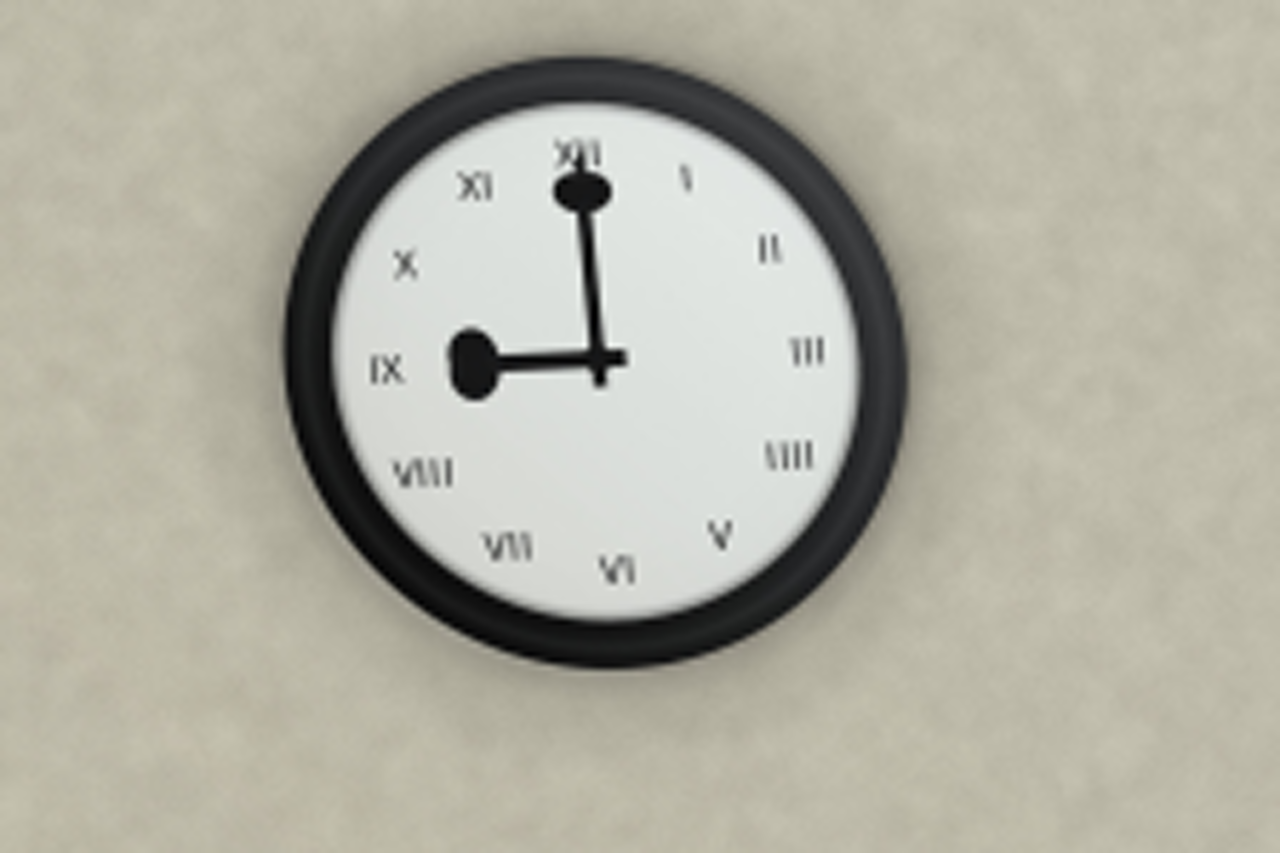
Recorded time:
9 h 00 min
